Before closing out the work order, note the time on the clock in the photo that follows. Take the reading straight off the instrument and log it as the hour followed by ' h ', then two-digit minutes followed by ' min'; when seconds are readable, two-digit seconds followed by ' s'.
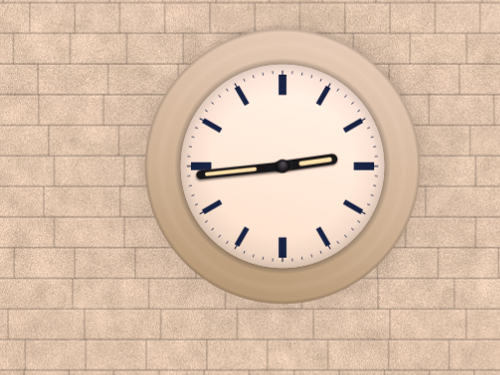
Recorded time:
2 h 44 min
